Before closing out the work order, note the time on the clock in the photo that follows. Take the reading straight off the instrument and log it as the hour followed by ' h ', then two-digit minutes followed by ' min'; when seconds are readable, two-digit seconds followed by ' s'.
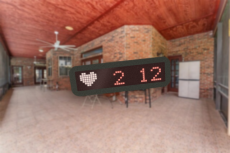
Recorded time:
2 h 12 min
